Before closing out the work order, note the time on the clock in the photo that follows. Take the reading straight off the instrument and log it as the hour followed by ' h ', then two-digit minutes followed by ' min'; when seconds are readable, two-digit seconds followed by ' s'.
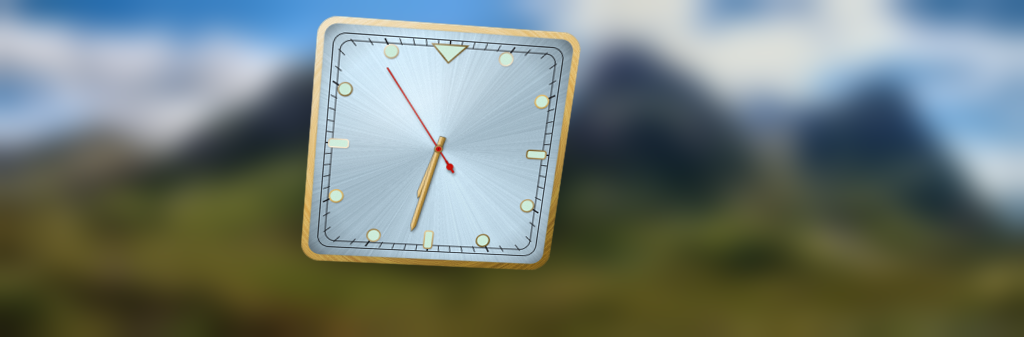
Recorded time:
6 h 31 min 54 s
